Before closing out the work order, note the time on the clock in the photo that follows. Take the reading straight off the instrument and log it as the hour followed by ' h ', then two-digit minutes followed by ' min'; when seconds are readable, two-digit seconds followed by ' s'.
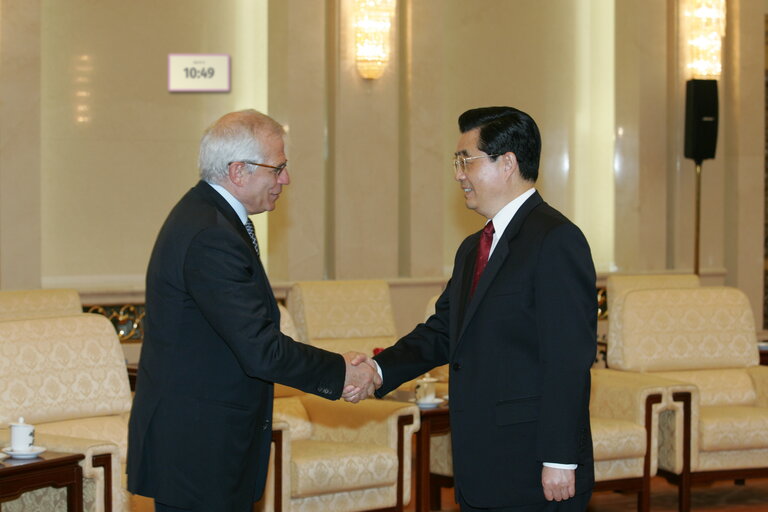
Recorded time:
10 h 49 min
